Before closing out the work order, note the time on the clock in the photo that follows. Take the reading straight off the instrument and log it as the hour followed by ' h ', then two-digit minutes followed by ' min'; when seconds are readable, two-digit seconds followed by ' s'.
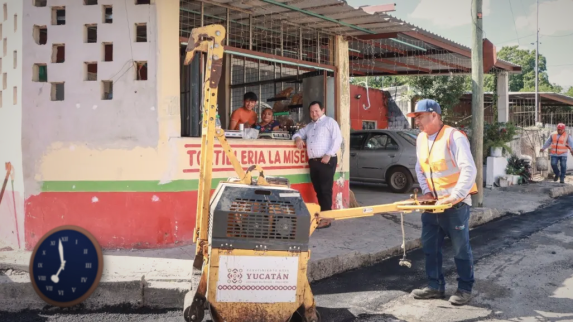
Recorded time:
6 h 58 min
